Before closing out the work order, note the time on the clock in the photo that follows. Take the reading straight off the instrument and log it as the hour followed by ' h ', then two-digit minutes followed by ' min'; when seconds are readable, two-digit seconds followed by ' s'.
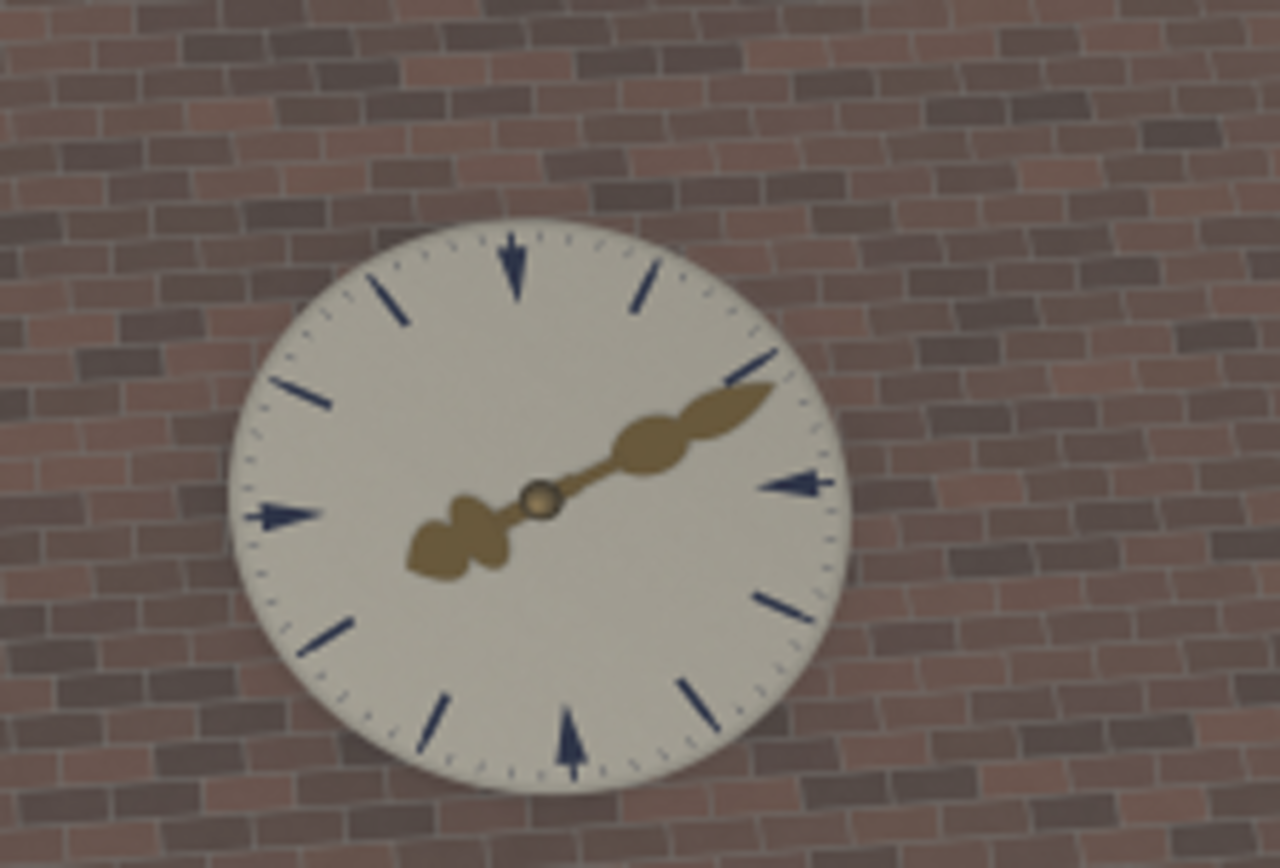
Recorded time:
8 h 11 min
